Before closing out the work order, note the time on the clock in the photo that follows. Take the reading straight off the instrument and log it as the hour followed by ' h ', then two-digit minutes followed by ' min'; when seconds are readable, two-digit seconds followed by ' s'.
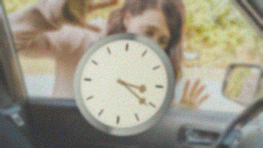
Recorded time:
3 h 21 min
